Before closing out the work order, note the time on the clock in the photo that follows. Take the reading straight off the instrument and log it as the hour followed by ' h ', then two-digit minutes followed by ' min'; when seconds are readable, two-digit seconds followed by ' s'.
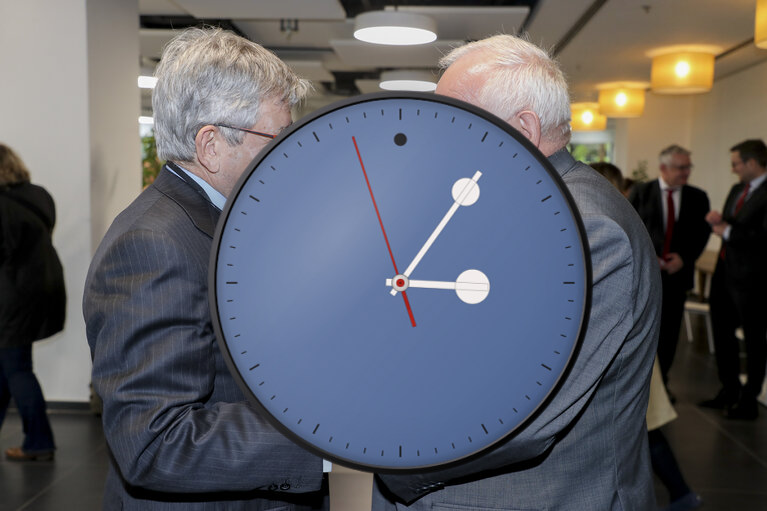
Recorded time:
3 h 05 min 57 s
